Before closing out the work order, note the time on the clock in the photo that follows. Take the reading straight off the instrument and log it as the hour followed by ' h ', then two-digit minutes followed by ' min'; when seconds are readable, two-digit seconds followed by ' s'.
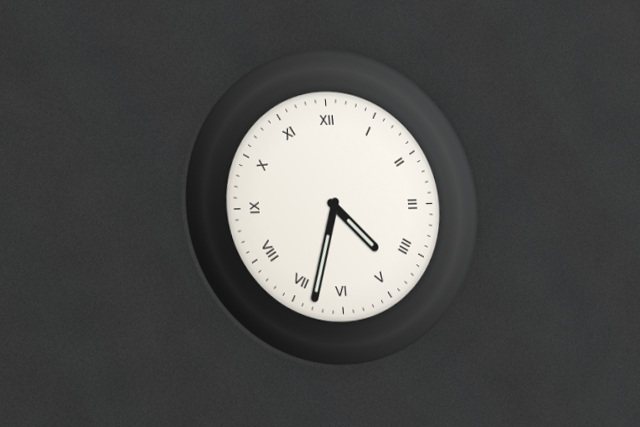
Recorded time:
4 h 33 min
